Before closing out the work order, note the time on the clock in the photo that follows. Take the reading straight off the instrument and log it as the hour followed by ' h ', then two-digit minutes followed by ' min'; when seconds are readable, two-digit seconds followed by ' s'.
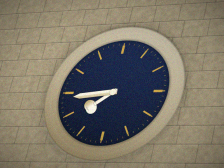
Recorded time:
7 h 44 min
